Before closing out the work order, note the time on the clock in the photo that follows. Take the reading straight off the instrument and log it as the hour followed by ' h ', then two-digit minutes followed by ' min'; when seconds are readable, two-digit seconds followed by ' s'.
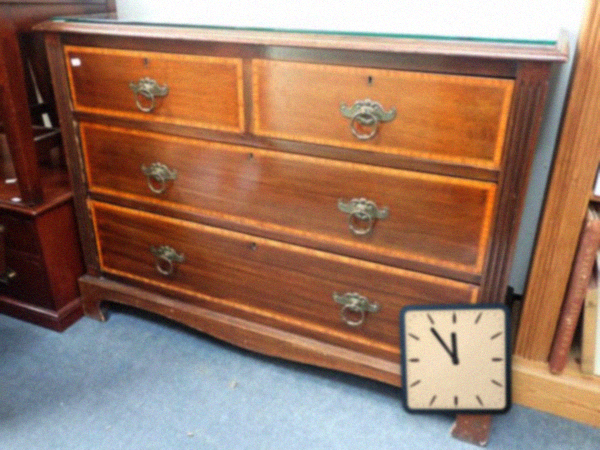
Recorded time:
11 h 54 min
